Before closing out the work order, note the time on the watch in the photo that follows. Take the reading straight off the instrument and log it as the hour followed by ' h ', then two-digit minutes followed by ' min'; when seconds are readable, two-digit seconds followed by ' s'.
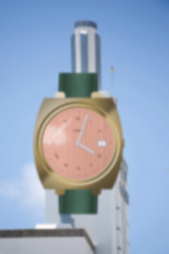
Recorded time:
4 h 03 min
